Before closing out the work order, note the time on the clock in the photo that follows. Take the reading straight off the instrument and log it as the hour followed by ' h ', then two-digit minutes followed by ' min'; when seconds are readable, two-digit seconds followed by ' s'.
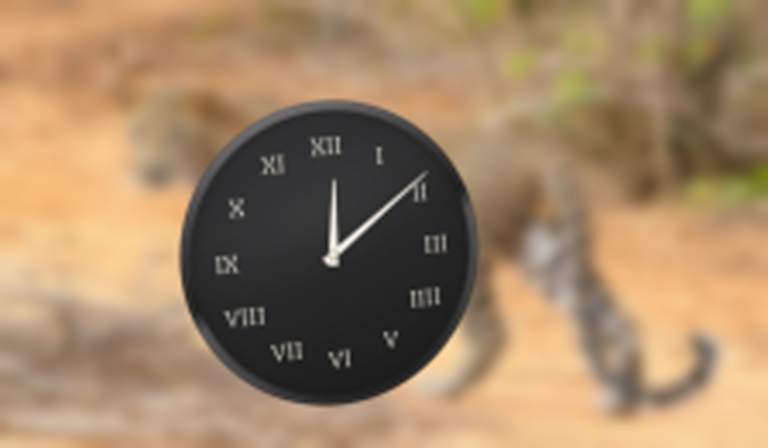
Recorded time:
12 h 09 min
